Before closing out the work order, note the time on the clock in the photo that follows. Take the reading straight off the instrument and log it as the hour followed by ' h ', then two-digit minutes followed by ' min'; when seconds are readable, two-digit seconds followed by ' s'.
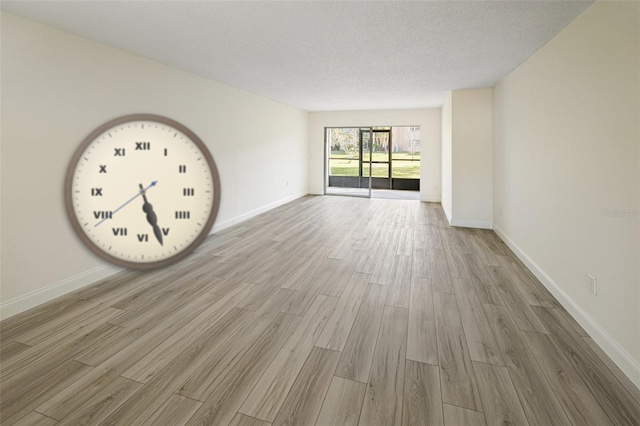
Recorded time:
5 h 26 min 39 s
